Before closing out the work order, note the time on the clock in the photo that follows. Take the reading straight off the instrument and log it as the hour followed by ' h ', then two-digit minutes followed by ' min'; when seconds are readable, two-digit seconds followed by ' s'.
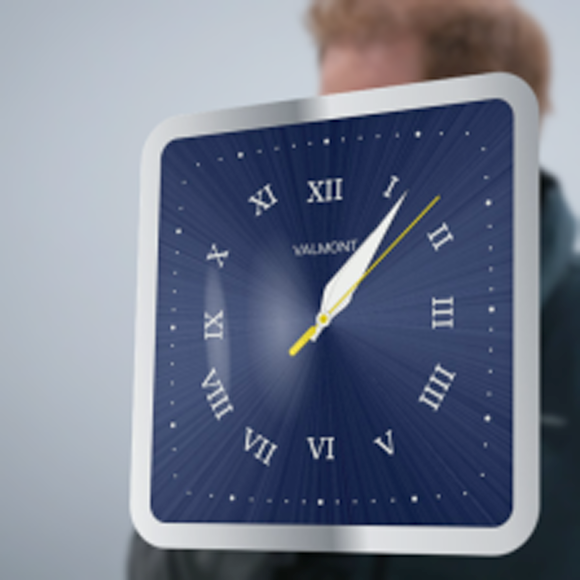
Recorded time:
1 h 06 min 08 s
